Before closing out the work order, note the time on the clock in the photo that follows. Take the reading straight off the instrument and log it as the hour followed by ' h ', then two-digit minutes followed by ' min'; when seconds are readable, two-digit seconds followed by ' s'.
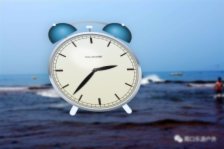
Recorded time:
2 h 37 min
